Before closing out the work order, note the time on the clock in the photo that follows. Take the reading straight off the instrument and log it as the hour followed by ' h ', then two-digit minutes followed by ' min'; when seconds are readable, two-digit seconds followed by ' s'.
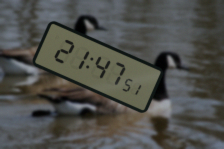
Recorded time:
21 h 47 min 51 s
